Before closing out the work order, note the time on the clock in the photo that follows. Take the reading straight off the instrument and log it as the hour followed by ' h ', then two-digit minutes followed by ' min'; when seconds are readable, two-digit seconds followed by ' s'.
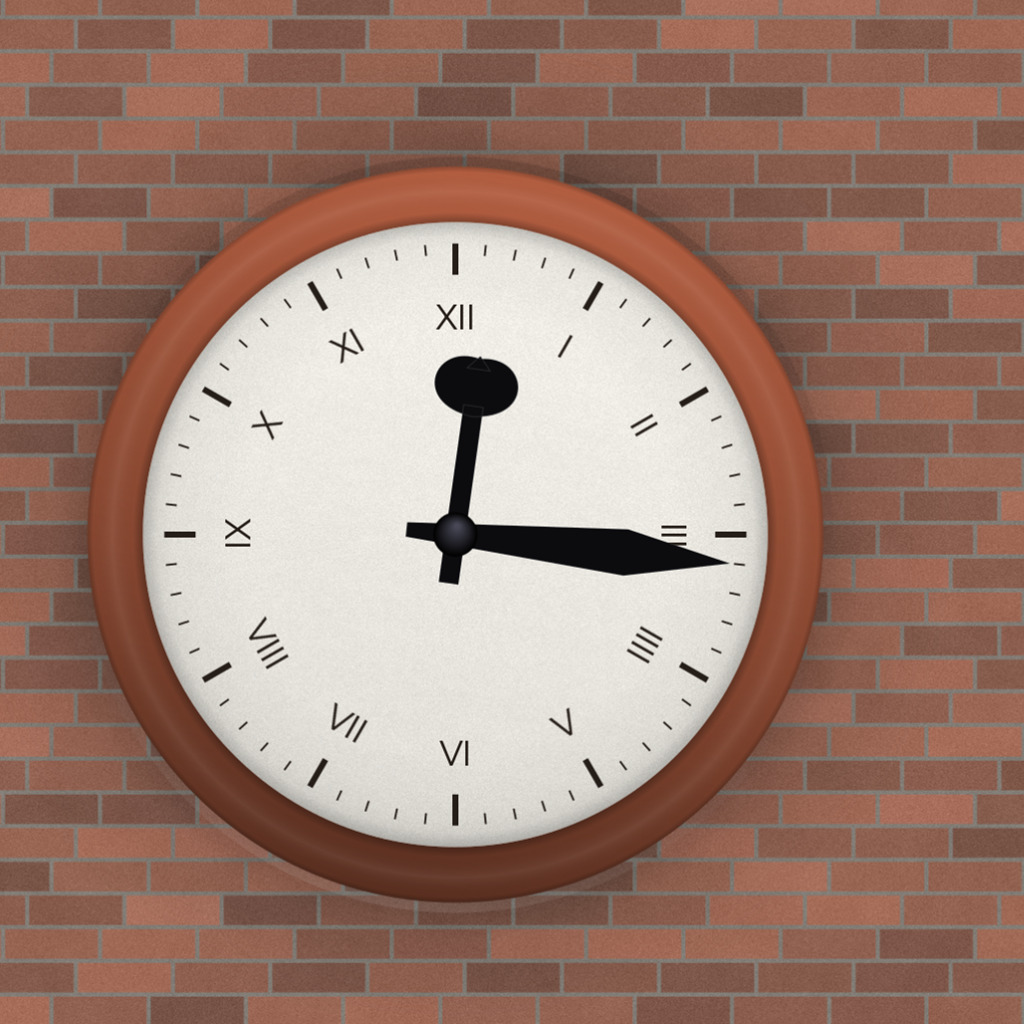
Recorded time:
12 h 16 min
